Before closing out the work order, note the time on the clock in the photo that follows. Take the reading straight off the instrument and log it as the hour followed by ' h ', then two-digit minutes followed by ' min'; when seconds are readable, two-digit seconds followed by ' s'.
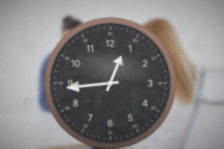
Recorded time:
12 h 44 min
